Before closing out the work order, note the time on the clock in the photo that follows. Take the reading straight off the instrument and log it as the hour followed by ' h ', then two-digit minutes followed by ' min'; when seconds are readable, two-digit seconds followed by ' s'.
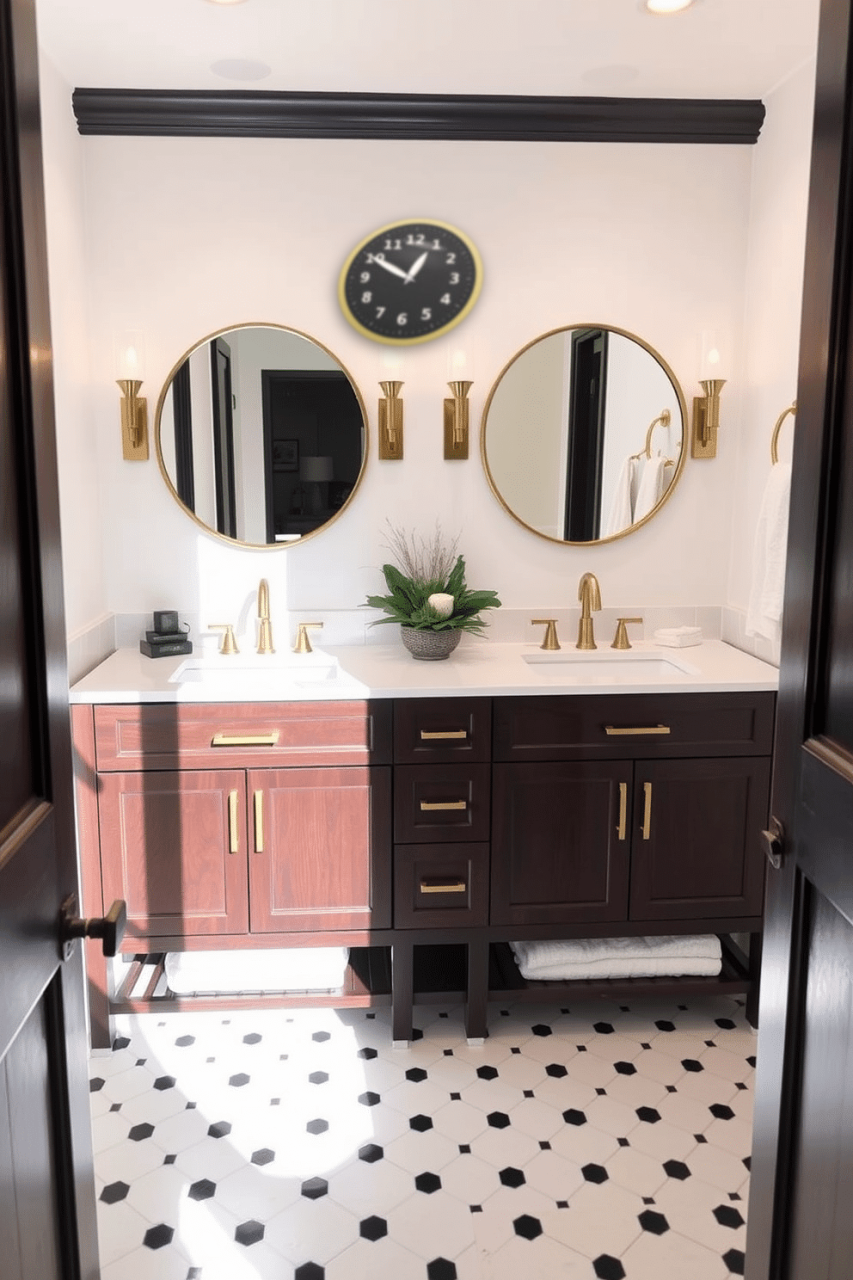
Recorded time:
12 h 50 min
